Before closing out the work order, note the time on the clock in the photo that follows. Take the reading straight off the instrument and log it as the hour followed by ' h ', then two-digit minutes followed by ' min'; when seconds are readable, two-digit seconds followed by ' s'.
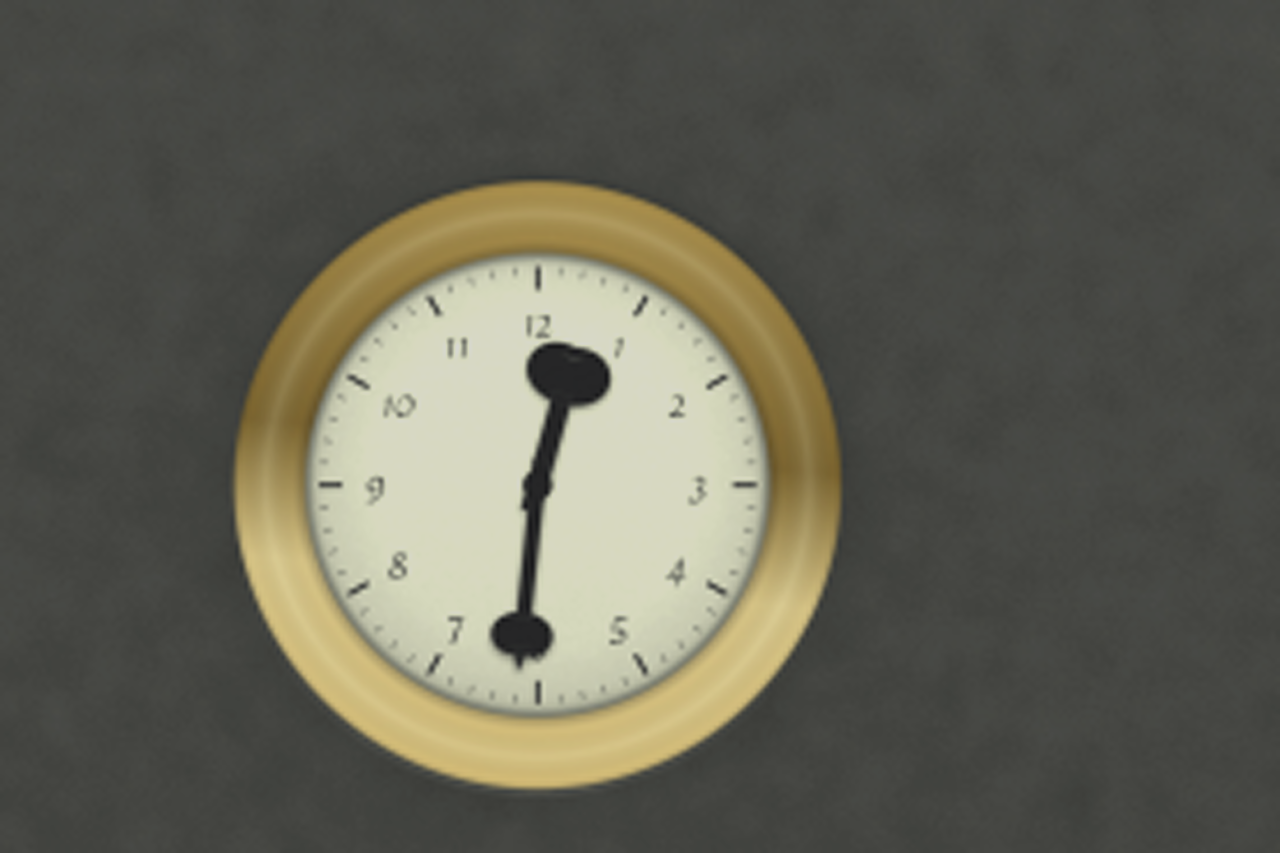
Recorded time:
12 h 31 min
